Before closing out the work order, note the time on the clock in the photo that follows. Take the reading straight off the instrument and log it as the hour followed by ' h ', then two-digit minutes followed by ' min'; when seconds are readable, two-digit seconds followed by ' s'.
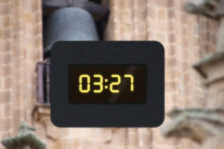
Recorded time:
3 h 27 min
